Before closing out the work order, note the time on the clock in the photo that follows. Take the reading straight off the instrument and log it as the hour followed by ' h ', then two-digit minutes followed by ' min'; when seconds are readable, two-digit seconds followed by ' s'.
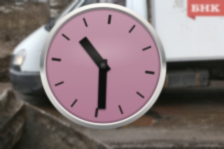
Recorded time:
10 h 29 min
